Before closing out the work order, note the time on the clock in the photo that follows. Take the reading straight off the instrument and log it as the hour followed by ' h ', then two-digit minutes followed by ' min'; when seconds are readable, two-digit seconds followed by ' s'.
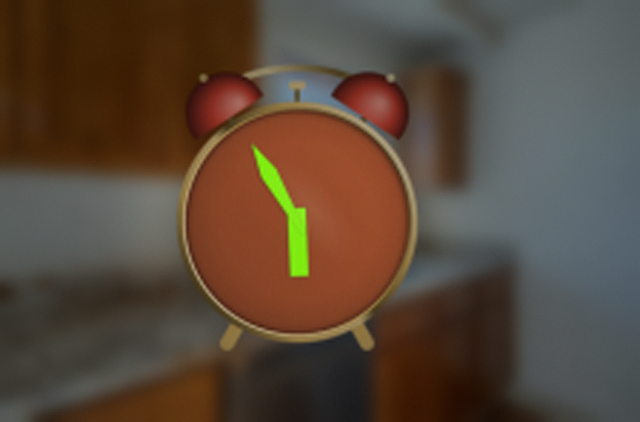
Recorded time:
5 h 55 min
